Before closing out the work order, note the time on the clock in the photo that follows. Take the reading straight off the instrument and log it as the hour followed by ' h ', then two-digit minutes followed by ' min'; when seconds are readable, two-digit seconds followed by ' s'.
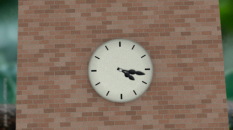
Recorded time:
4 h 17 min
